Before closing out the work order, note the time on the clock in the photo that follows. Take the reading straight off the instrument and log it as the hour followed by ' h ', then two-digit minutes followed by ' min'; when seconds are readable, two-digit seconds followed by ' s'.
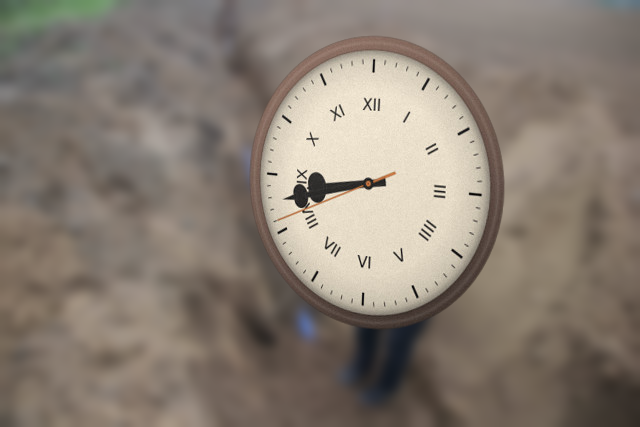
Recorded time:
8 h 42 min 41 s
